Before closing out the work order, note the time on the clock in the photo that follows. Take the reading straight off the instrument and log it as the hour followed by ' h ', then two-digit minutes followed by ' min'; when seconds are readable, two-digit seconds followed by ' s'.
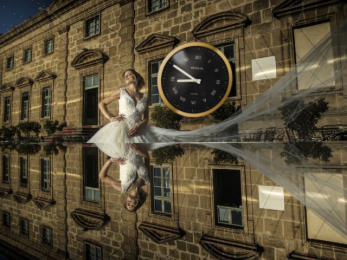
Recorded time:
8 h 50 min
